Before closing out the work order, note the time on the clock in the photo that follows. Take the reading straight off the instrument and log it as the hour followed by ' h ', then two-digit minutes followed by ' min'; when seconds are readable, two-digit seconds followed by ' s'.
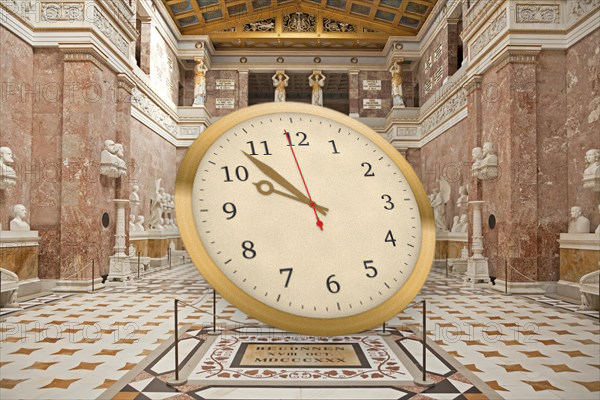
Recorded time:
9 h 52 min 59 s
